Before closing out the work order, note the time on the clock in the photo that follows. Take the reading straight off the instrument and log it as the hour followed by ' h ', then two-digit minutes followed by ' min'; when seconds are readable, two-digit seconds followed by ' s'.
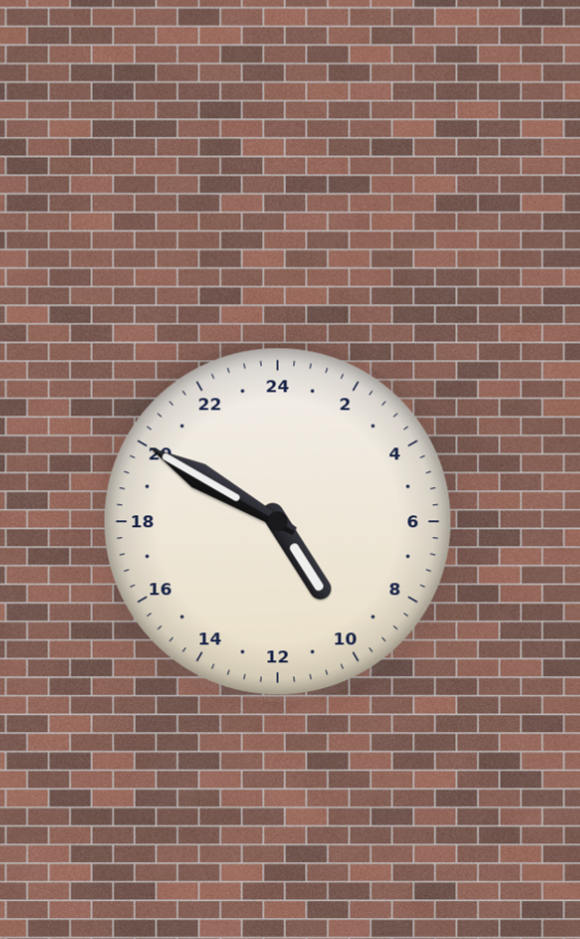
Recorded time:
9 h 50 min
